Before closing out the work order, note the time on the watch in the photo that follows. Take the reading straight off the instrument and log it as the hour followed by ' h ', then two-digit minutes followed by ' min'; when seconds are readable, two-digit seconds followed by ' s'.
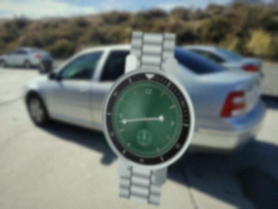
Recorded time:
2 h 43 min
